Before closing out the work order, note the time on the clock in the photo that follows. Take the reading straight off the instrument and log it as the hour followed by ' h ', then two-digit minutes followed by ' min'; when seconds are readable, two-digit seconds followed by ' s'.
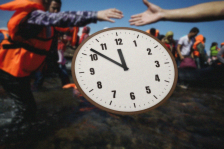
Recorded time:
11 h 52 min
